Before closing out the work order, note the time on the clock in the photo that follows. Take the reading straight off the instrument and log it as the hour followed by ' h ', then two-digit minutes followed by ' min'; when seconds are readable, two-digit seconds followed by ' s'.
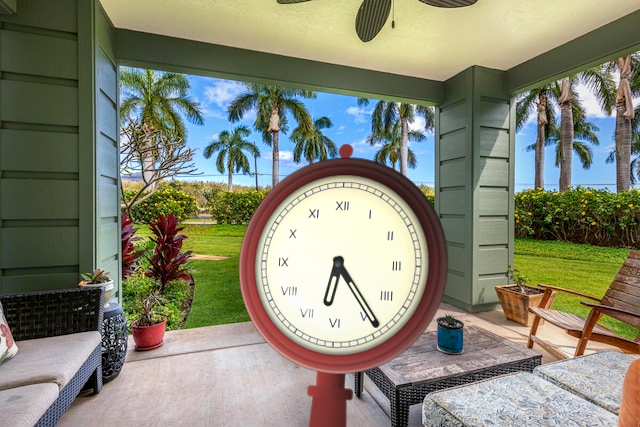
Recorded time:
6 h 24 min
